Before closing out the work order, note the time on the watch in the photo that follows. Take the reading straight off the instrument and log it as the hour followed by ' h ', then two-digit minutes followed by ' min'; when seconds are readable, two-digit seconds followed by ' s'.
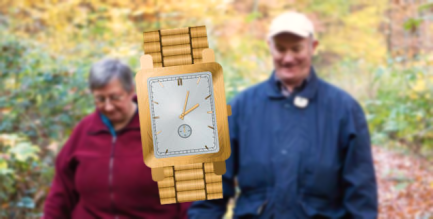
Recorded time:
2 h 03 min
